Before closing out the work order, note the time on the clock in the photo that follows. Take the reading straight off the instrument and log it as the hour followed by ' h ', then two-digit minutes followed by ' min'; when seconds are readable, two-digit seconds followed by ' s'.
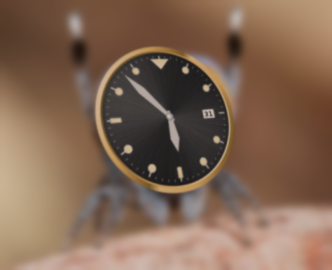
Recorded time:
5 h 53 min
